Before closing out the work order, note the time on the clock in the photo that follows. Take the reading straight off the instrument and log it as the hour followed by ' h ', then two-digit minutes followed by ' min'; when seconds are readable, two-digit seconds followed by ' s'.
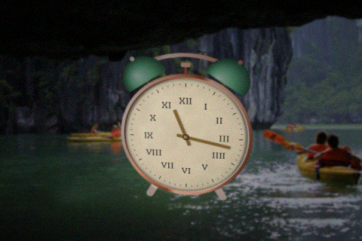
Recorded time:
11 h 17 min
